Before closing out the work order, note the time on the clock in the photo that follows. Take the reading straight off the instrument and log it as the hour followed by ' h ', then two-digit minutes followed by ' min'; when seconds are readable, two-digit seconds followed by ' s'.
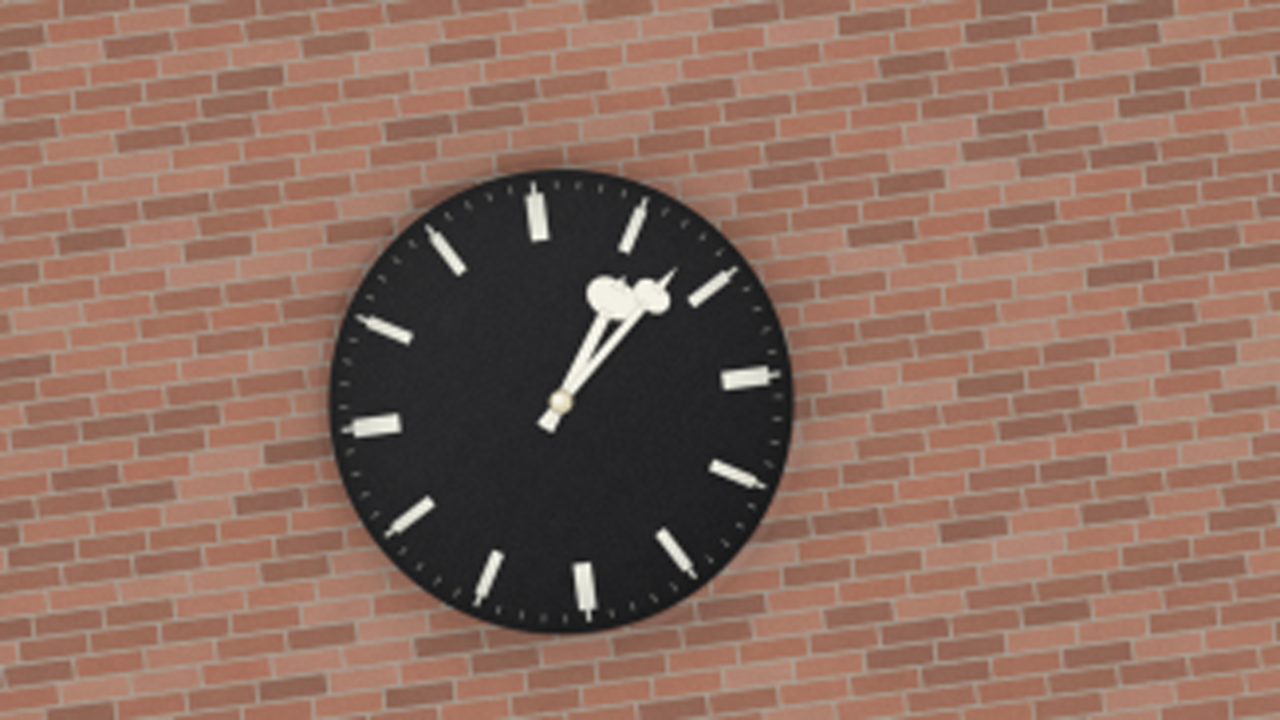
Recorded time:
1 h 08 min
